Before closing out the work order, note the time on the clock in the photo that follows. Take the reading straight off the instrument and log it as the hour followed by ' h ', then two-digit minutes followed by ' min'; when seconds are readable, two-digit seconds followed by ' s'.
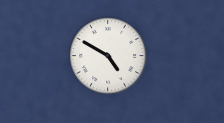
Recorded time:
4 h 50 min
